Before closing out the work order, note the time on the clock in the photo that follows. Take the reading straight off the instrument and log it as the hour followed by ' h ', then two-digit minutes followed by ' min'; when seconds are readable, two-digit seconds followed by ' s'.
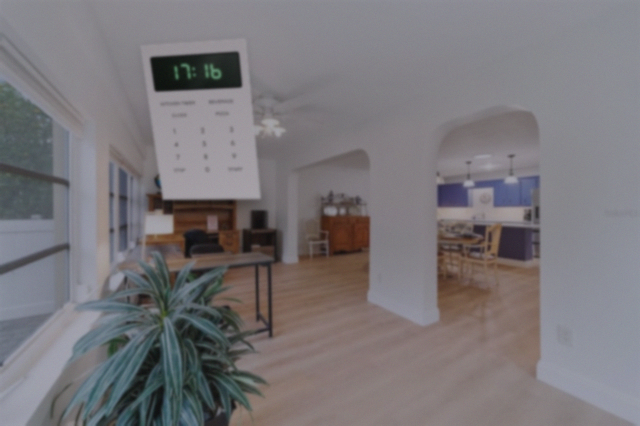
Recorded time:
17 h 16 min
